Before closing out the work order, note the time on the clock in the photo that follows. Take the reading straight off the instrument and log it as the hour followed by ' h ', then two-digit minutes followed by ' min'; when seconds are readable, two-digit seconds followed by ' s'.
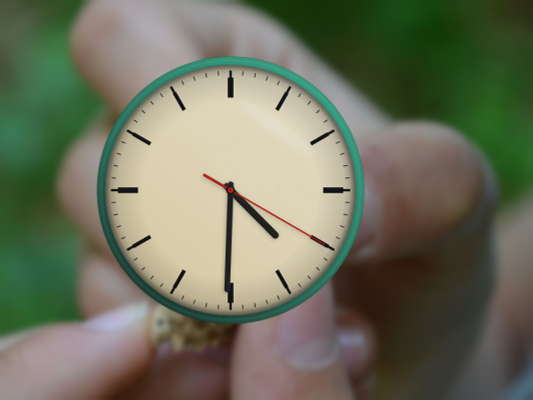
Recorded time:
4 h 30 min 20 s
